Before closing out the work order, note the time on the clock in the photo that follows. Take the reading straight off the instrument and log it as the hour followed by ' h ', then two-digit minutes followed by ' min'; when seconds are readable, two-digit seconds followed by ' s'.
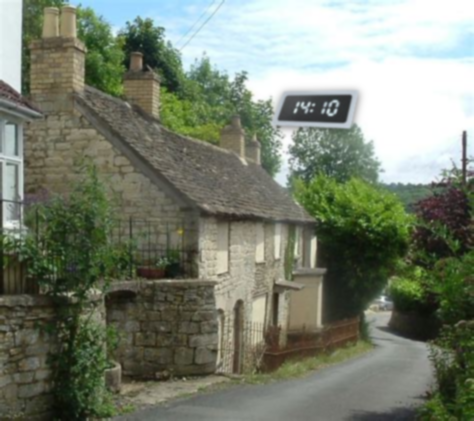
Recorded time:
14 h 10 min
